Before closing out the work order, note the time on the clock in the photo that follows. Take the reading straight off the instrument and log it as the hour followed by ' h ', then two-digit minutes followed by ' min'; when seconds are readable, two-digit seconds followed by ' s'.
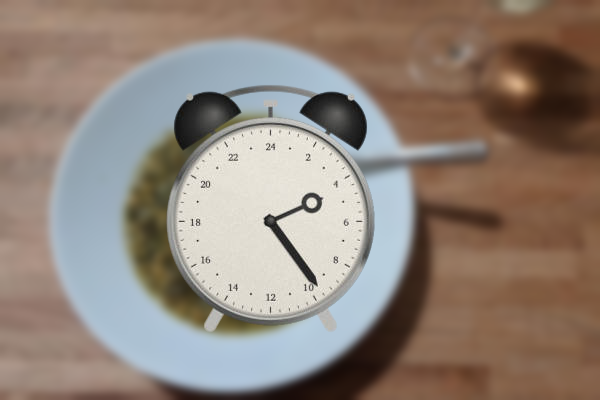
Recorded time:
4 h 24 min
